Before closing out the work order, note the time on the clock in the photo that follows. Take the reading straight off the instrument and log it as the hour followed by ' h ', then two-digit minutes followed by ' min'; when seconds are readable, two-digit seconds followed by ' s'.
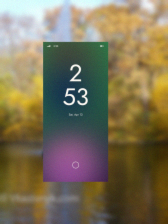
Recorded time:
2 h 53 min
